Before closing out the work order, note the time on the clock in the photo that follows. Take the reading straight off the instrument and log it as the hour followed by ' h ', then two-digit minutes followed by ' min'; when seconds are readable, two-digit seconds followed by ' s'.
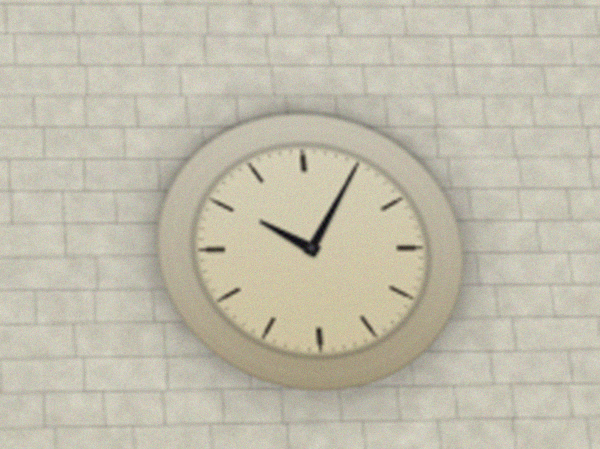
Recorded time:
10 h 05 min
